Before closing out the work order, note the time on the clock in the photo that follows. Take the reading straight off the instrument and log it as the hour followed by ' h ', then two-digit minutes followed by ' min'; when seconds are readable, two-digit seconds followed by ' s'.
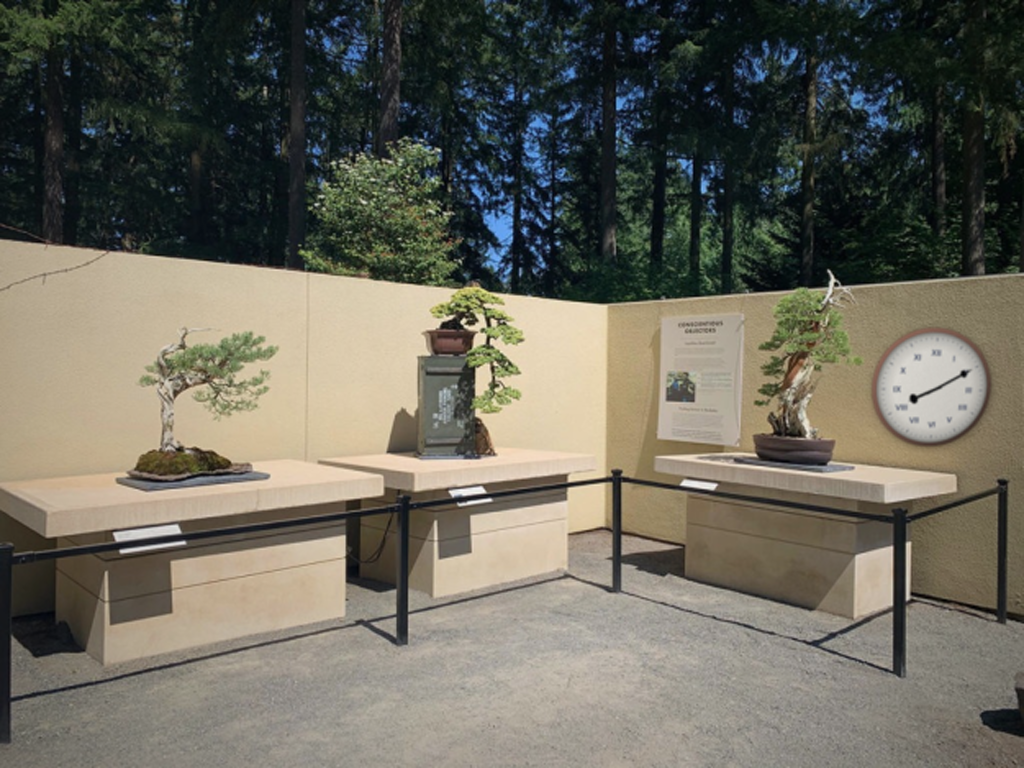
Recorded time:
8 h 10 min
